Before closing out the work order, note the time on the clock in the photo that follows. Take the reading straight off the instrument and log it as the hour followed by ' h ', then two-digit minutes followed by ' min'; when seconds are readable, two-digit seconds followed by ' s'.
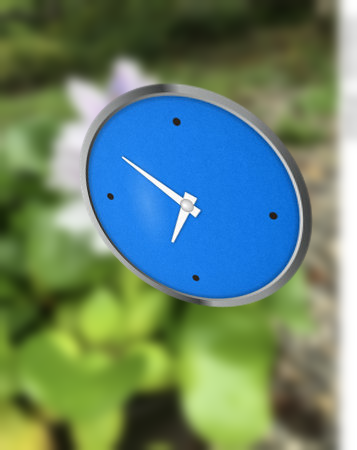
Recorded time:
6 h 51 min
